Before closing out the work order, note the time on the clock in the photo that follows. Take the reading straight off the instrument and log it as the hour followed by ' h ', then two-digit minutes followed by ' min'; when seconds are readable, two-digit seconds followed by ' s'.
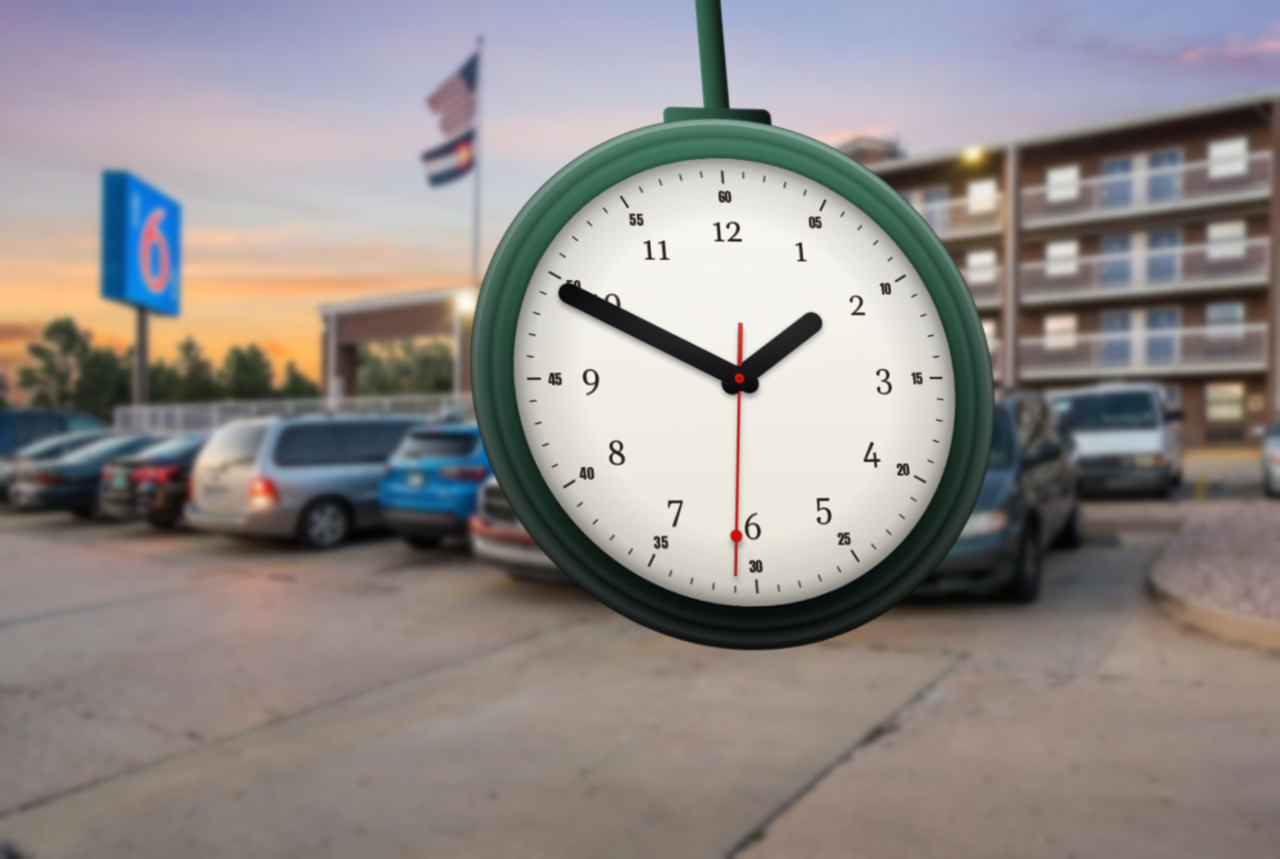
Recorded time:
1 h 49 min 31 s
